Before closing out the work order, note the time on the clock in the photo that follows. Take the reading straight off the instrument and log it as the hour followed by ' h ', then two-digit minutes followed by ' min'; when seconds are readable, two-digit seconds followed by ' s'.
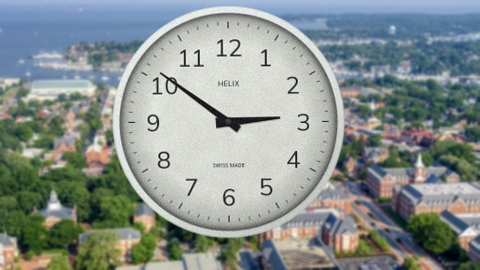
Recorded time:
2 h 51 min
